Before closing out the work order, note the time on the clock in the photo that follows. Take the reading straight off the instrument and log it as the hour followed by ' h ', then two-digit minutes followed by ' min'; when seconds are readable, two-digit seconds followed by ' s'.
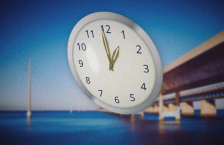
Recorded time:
12 h 59 min
